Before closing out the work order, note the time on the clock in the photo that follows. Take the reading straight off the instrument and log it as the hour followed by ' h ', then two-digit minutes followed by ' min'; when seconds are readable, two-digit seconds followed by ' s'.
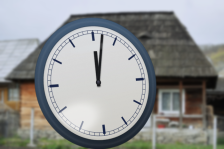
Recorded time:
12 h 02 min
